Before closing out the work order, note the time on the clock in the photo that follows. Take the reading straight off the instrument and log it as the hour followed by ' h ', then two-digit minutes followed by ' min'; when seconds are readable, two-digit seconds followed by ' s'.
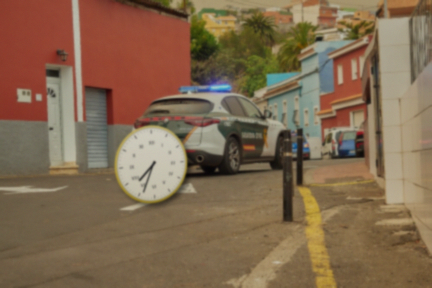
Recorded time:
7 h 34 min
